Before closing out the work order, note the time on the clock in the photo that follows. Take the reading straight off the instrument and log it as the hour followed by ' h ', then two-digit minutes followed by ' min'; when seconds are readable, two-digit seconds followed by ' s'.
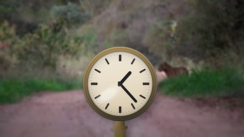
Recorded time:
1 h 23 min
